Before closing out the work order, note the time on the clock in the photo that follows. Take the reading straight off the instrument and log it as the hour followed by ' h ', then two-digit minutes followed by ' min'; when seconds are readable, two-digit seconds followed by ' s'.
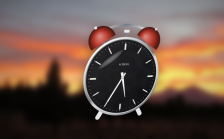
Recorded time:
5 h 35 min
